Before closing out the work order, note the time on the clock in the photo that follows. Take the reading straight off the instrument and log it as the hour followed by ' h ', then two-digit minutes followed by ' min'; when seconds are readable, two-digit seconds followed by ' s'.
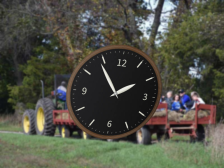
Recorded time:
1 h 54 min
